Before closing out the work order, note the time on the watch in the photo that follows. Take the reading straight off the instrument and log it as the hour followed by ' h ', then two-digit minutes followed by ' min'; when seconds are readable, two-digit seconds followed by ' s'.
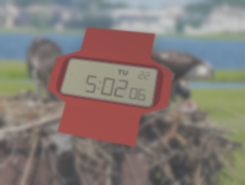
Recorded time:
5 h 02 min 06 s
